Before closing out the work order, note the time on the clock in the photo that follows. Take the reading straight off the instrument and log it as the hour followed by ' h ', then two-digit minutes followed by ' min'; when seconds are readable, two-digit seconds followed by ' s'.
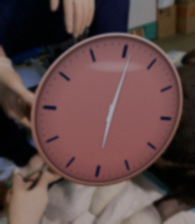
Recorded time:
6 h 01 min
